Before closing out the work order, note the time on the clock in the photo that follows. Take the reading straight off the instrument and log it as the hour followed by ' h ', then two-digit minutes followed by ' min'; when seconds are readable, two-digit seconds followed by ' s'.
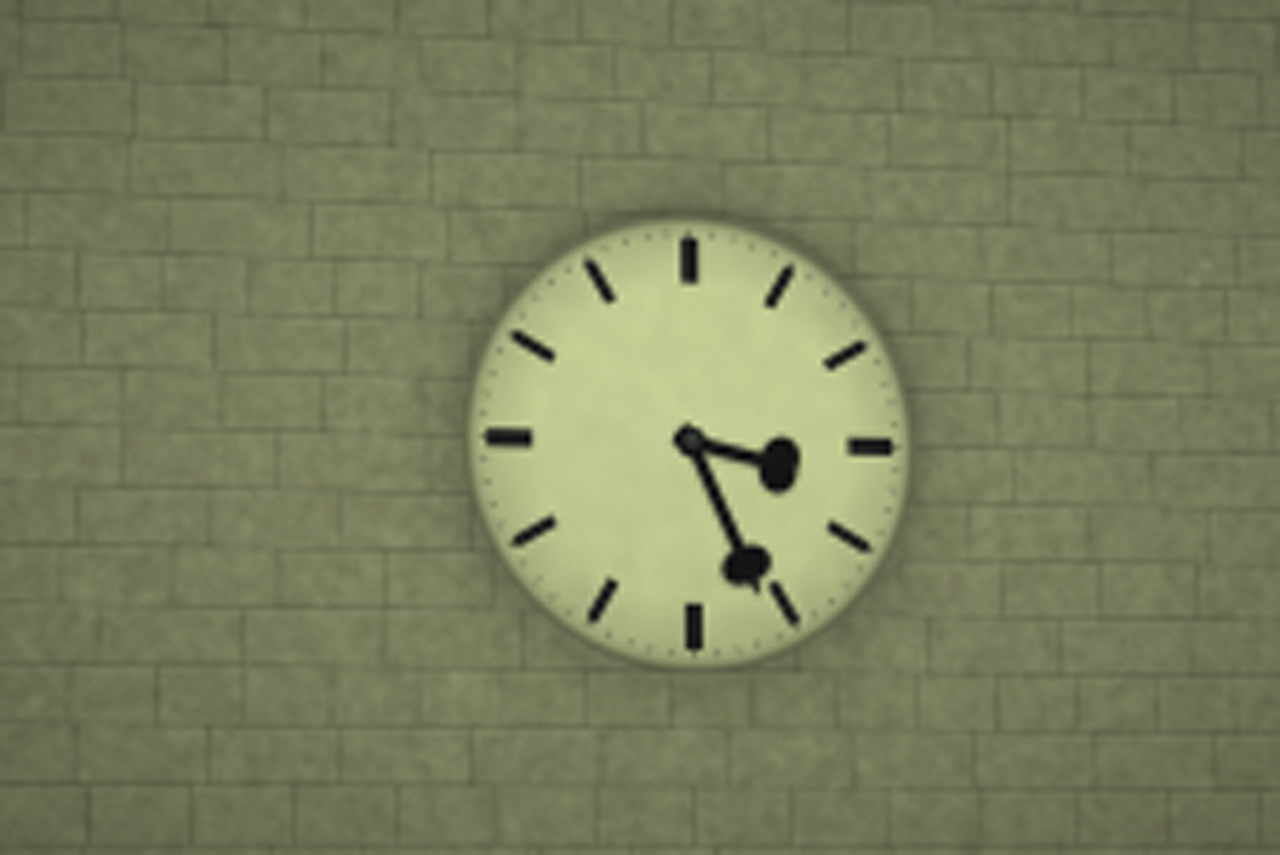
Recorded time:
3 h 26 min
